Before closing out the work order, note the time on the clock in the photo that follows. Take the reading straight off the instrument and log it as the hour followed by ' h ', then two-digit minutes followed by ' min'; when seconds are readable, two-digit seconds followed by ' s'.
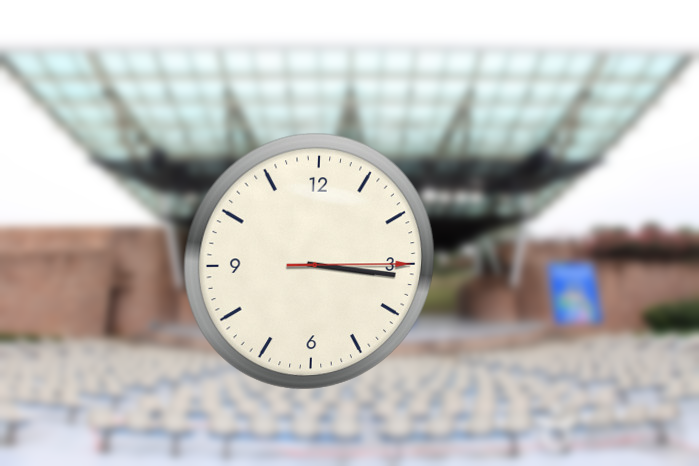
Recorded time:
3 h 16 min 15 s
